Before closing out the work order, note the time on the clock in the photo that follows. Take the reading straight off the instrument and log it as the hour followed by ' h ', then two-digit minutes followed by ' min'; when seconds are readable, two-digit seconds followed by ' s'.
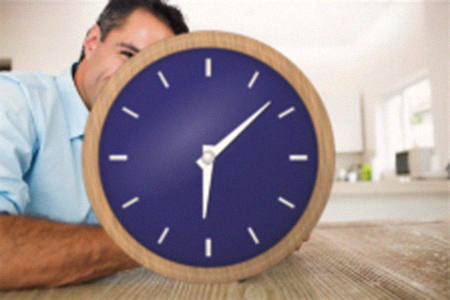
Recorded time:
6 h 08 min
